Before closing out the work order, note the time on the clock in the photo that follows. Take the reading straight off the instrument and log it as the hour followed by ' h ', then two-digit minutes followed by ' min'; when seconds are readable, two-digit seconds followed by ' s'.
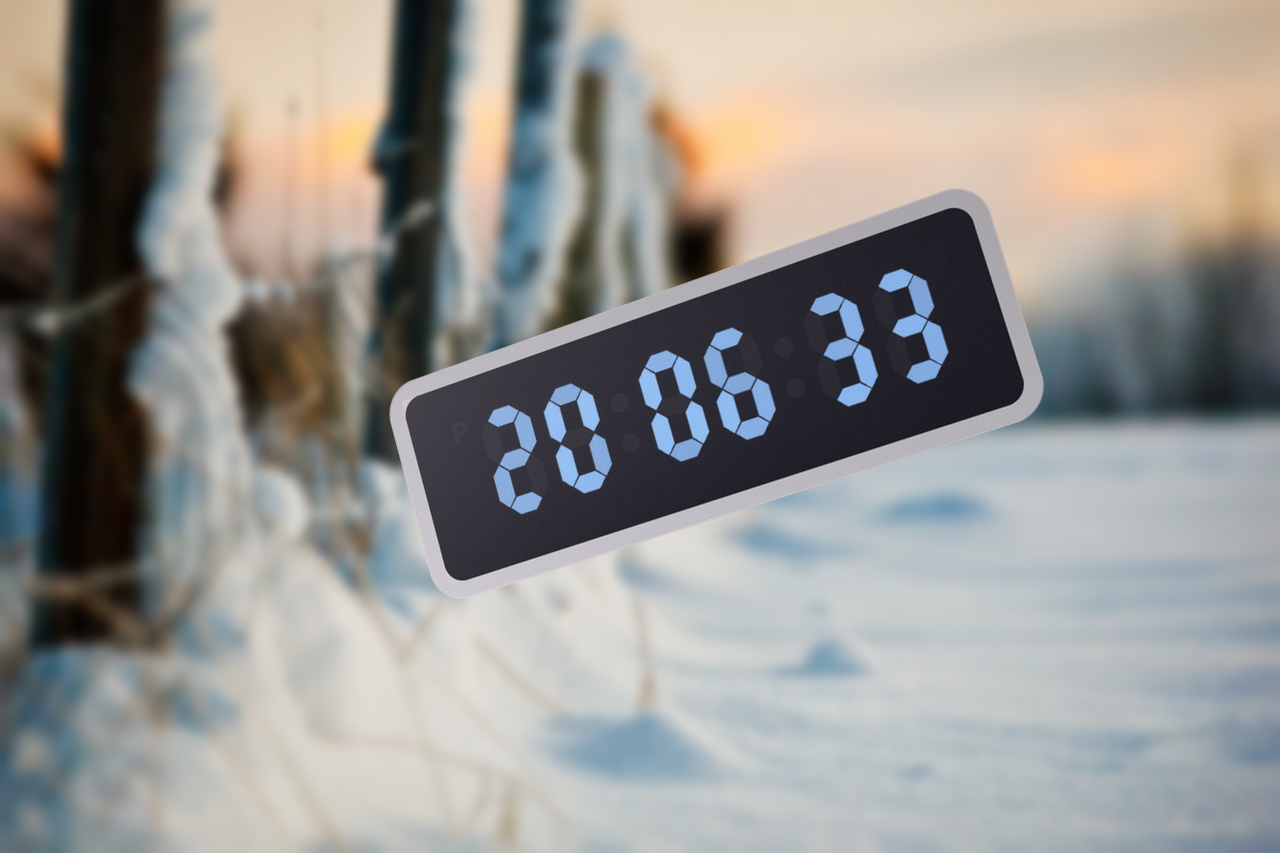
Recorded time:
20 h 06 min 33 s
